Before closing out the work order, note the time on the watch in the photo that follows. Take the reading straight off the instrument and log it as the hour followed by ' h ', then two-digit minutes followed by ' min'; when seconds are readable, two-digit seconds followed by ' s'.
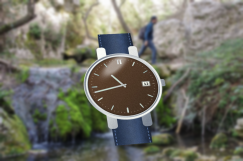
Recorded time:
10 h 43 min
